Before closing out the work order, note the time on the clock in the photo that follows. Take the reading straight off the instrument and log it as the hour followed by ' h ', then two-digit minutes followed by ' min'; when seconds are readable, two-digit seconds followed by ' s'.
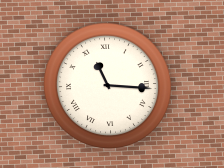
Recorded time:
11 h 16 min
